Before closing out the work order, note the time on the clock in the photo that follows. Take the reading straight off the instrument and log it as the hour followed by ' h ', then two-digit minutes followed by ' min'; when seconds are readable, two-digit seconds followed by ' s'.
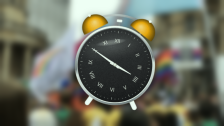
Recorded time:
3 h 50 min
